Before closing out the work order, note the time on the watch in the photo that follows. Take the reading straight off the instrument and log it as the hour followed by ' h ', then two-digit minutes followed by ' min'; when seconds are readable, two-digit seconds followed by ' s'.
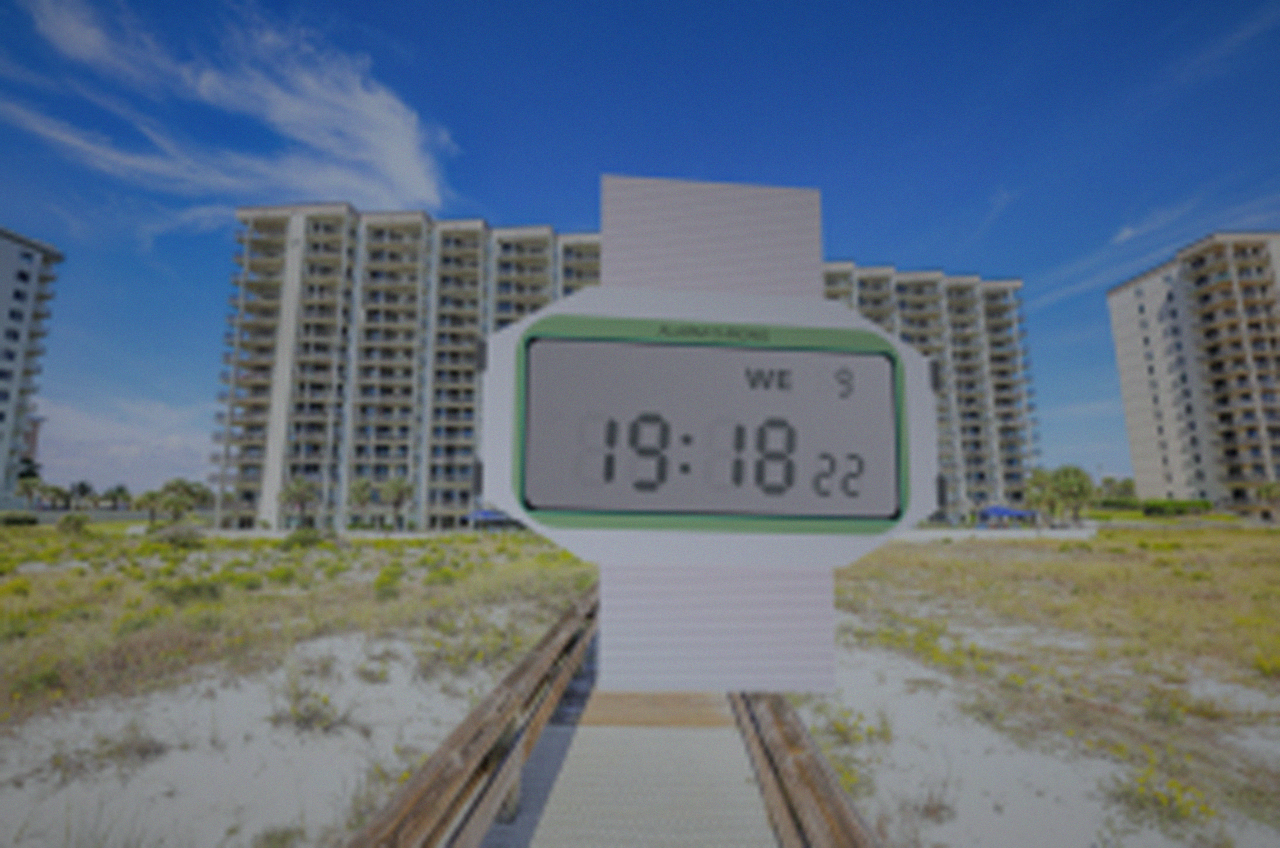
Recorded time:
19 h 18 min 22 s
